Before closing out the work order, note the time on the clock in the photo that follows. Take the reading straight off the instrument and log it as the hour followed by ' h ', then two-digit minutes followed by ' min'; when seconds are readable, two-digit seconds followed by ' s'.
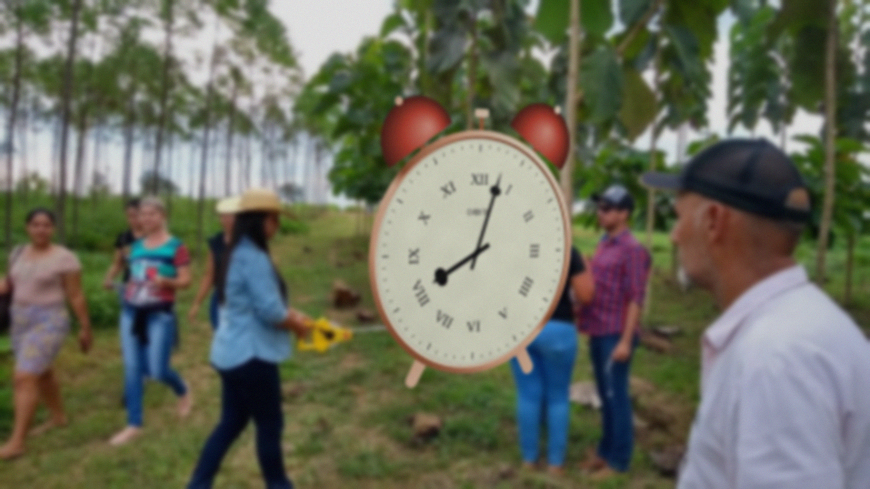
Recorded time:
8 h 03 min
